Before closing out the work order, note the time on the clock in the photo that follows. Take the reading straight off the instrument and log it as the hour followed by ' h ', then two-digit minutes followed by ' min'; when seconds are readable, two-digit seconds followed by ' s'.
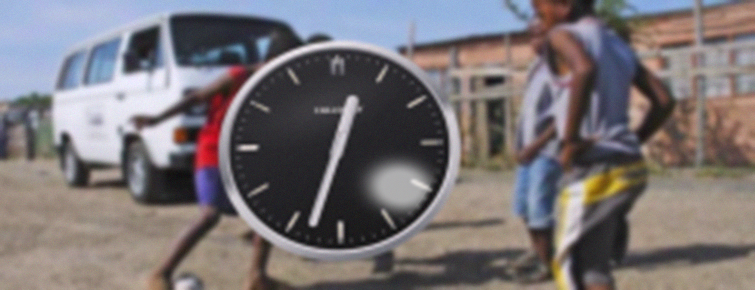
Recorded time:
12 h 33 min
